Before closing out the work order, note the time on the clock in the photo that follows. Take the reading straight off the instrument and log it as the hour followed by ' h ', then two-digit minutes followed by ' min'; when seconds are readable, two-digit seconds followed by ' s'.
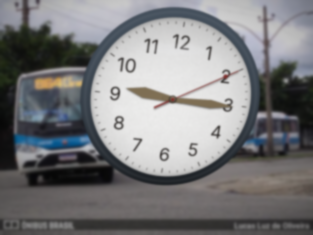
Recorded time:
9 h 15 min 10 s
